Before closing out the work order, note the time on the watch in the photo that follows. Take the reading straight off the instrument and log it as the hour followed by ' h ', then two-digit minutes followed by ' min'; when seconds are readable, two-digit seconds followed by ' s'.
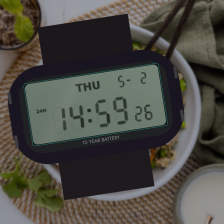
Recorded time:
14 h 59 min 26 s
